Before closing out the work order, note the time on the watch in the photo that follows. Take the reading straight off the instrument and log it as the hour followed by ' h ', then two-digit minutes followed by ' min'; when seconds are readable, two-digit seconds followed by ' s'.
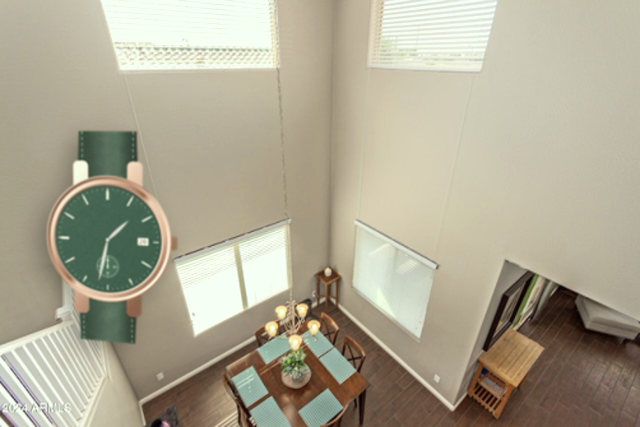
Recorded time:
1 h 32 min
